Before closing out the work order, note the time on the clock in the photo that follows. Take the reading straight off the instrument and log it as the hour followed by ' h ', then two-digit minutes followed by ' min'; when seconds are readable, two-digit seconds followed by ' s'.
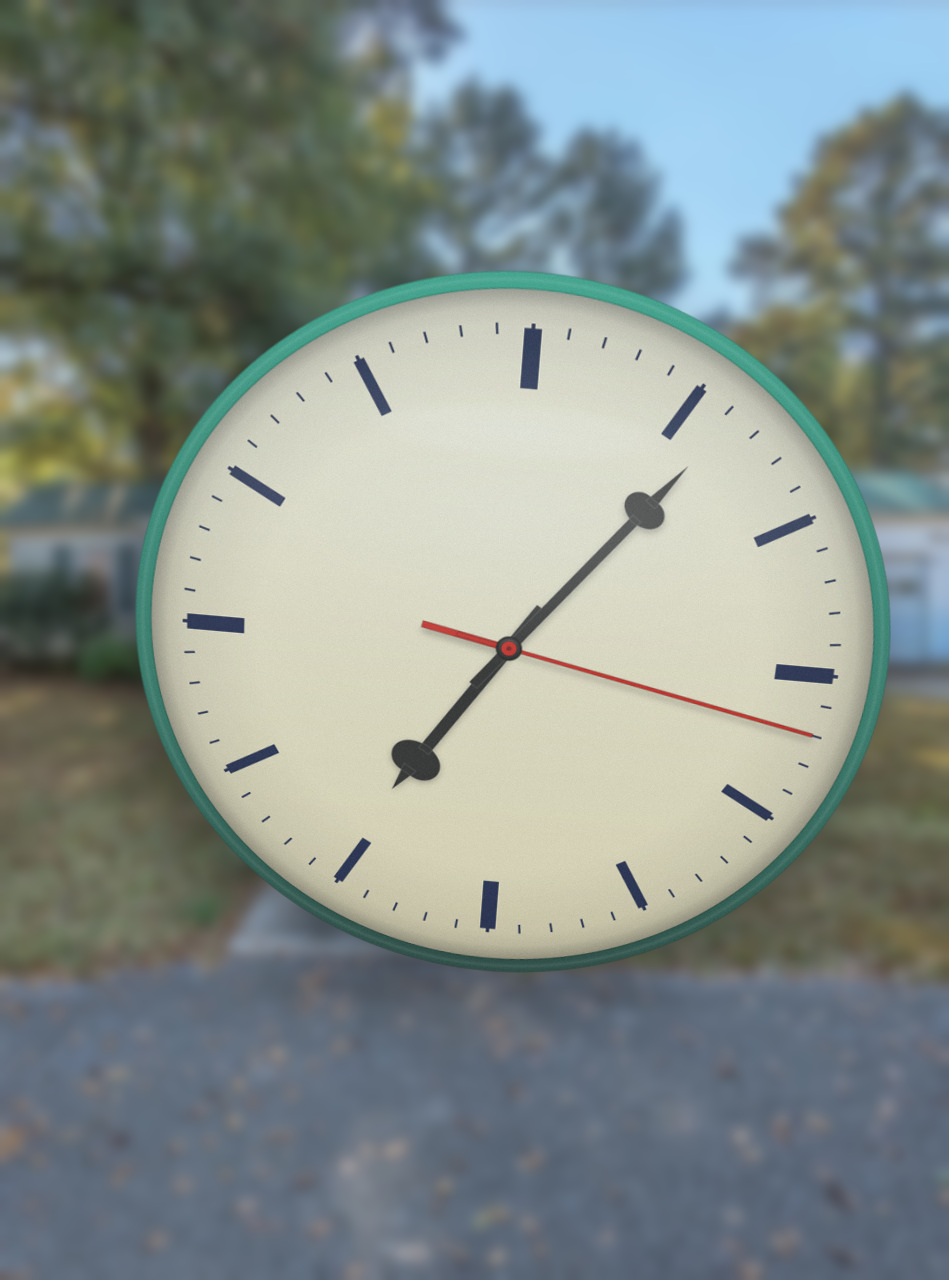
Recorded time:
7 h 06 min 17 s
